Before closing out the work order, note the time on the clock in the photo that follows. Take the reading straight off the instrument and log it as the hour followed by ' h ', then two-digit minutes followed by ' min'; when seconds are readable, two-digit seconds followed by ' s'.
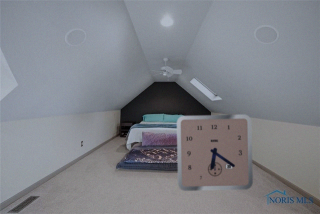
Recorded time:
6 h 21 min
